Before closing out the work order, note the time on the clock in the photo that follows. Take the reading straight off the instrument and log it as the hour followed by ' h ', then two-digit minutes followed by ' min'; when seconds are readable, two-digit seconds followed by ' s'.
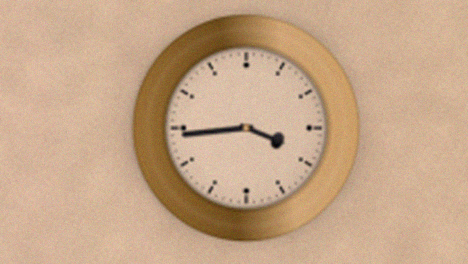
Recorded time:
3 h 44 min
